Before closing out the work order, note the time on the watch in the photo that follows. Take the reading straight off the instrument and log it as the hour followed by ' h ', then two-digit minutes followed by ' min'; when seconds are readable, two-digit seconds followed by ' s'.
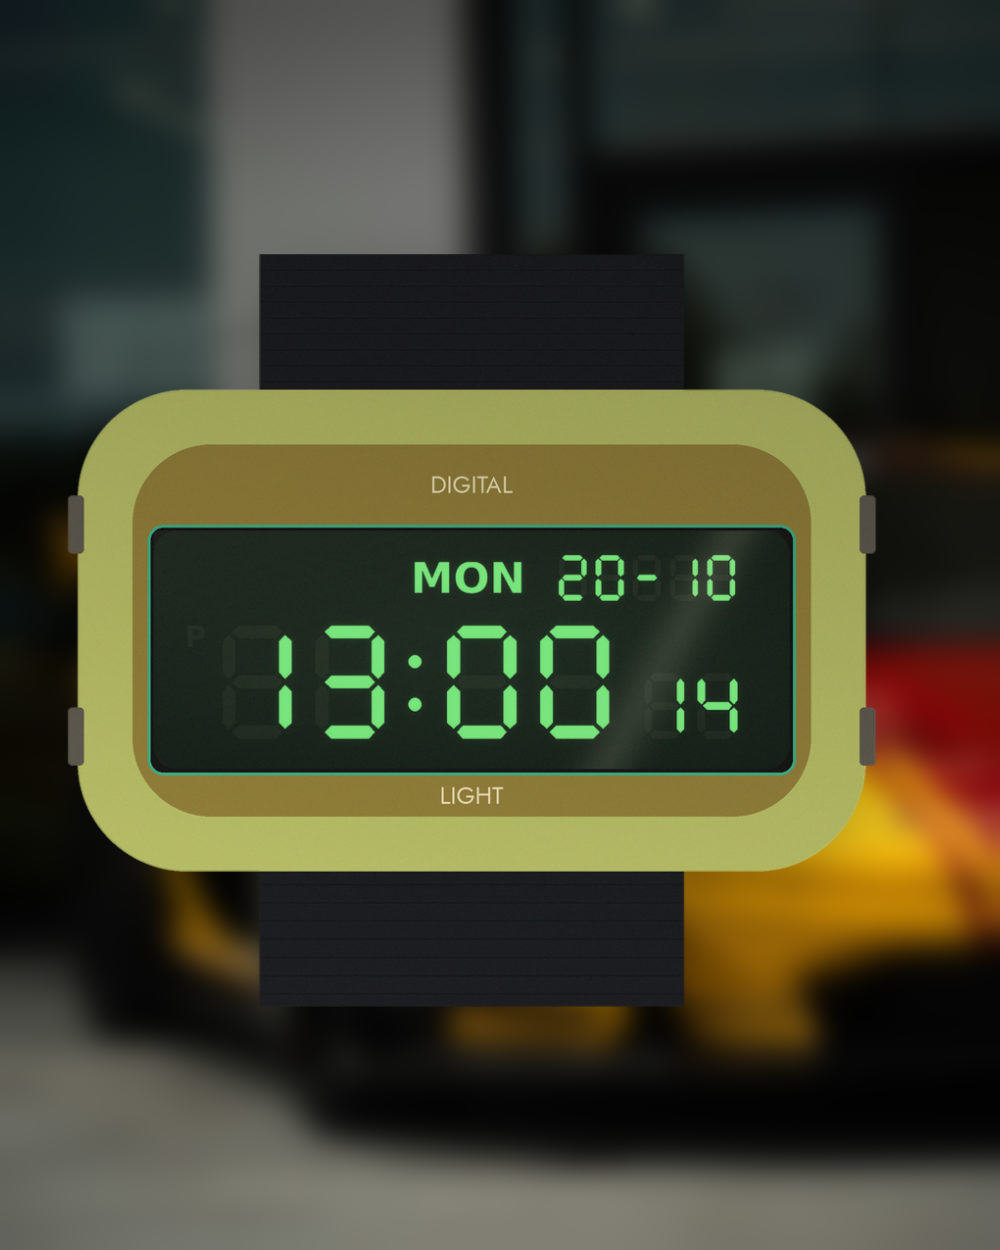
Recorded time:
13 h 00 min 14 s
